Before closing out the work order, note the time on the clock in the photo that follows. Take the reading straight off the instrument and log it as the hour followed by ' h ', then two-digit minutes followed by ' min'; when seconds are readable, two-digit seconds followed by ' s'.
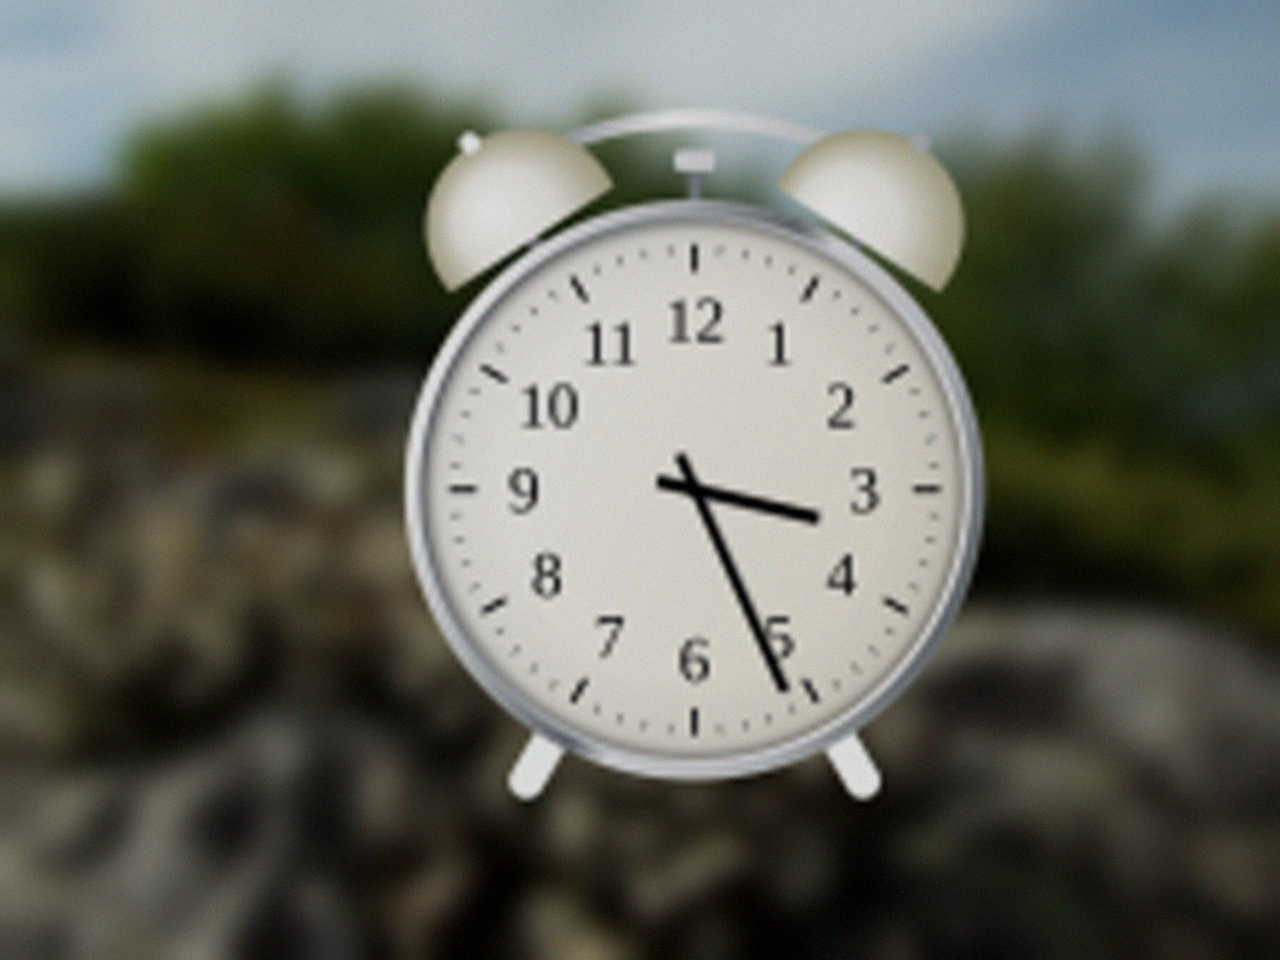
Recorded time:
3 h 26 min
